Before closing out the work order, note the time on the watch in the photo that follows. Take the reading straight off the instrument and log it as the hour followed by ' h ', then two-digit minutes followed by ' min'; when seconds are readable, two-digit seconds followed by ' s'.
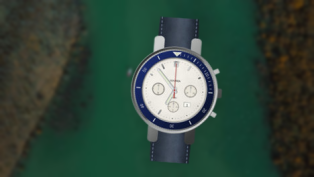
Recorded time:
6 h 53 min
